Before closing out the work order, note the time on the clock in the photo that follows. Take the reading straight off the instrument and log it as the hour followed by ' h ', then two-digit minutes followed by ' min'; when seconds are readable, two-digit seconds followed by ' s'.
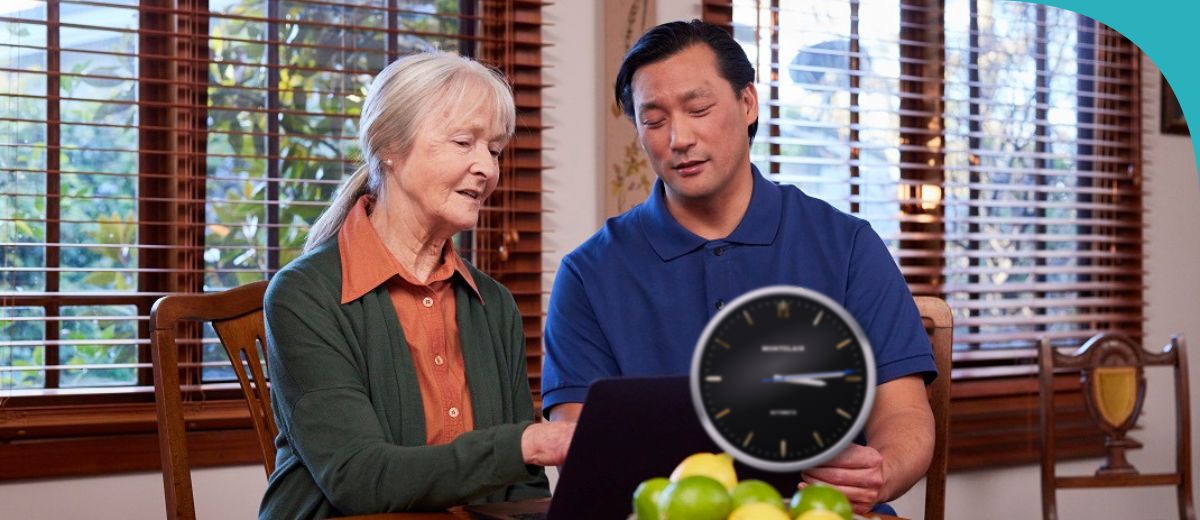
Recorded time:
3 h 14 min 14 s
